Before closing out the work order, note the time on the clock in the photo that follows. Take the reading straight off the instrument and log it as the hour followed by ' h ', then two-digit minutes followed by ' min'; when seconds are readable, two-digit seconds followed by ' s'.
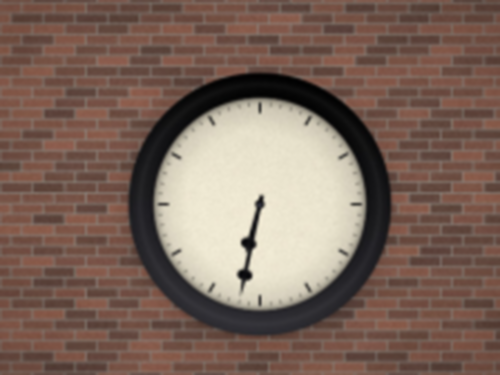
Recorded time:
6 h 32 min
